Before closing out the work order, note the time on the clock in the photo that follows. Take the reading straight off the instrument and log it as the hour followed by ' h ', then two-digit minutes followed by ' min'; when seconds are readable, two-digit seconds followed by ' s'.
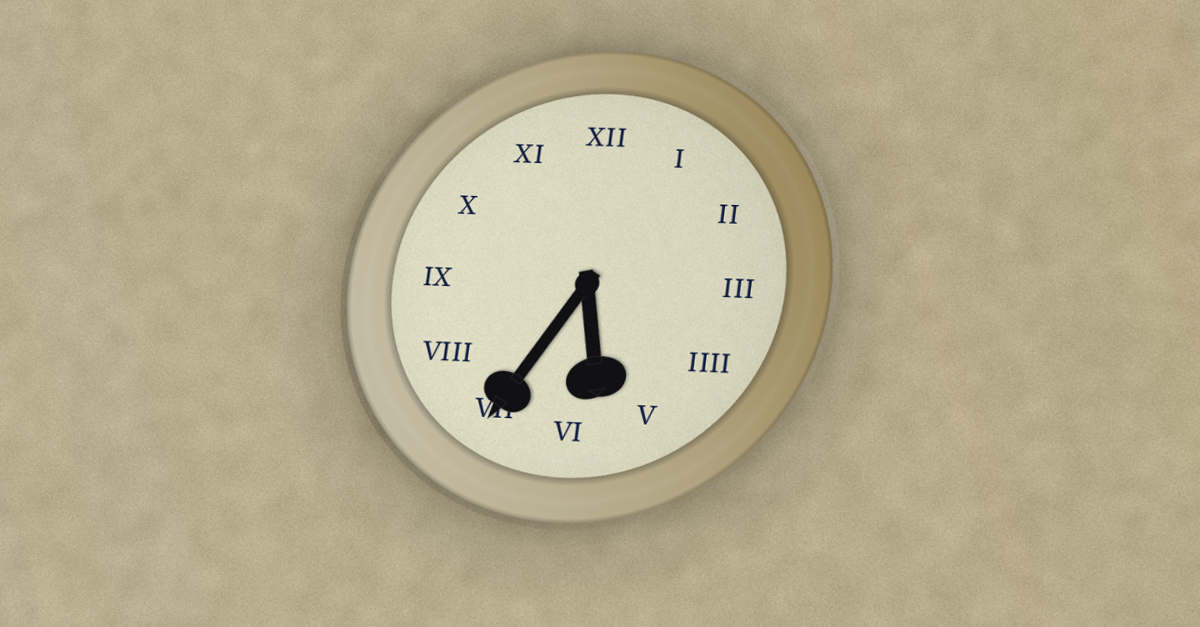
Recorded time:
5 h 35 min
